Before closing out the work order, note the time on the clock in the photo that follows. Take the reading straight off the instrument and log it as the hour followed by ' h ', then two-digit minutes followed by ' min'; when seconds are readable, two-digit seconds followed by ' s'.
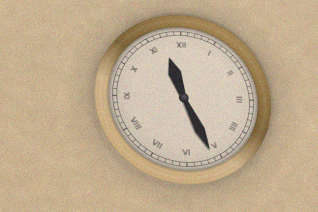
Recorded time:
11 h 26 min
